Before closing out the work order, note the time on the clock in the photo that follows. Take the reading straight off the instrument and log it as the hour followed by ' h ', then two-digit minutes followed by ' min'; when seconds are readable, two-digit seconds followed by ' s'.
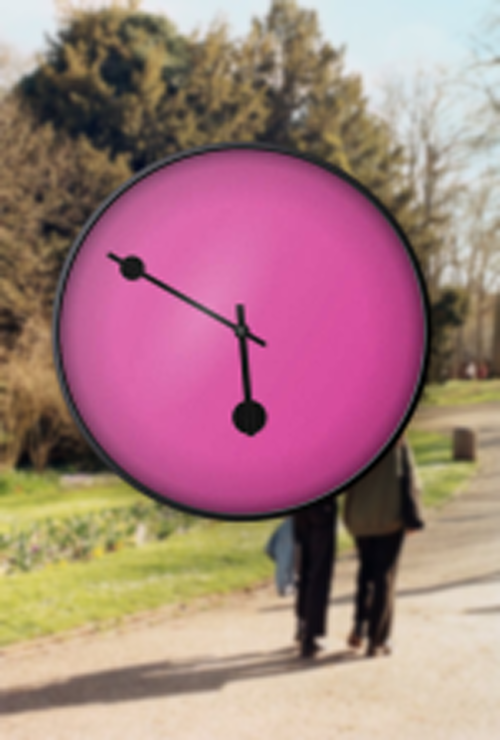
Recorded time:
5 h 50 min
